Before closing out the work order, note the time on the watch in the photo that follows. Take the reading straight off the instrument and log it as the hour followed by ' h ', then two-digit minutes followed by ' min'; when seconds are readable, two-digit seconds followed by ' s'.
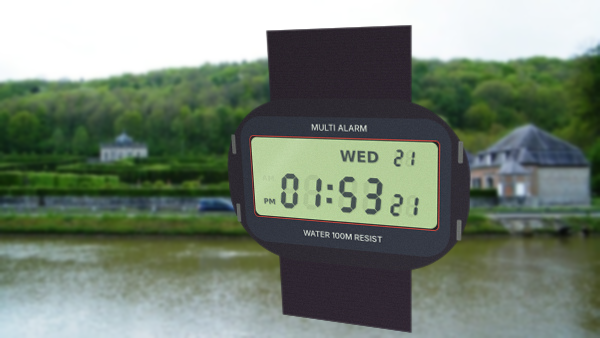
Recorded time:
1 h 53 min 21 s
